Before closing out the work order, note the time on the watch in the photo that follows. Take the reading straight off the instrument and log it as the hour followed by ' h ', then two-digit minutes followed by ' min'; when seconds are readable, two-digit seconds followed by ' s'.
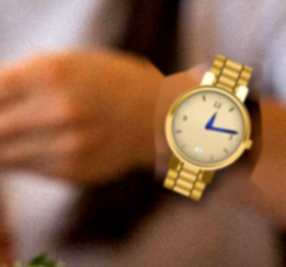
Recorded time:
12 h 13 min
